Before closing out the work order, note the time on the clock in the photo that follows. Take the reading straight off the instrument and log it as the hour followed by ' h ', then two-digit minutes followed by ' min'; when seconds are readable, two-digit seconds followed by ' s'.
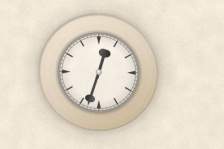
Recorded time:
12 h 33 min
